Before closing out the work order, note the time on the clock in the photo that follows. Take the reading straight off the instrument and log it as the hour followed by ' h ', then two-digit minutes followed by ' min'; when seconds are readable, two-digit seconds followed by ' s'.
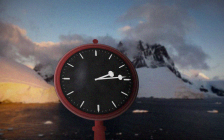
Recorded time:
2 h 14 min
